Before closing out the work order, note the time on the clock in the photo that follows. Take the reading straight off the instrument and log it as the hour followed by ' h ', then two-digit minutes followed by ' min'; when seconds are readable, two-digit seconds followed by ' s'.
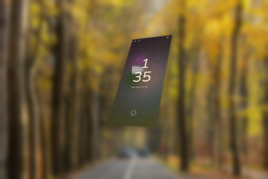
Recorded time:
1 h 35 min
